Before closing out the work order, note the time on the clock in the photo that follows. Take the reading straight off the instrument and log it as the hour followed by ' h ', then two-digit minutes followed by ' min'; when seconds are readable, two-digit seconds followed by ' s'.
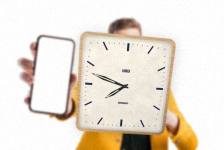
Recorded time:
7 h 48 min
